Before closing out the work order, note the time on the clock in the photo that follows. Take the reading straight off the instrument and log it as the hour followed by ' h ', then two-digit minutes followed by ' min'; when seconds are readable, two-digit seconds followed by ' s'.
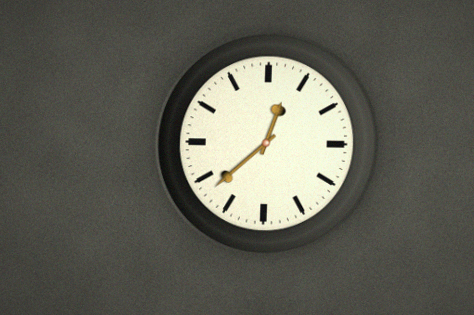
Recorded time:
12 h 38 min
